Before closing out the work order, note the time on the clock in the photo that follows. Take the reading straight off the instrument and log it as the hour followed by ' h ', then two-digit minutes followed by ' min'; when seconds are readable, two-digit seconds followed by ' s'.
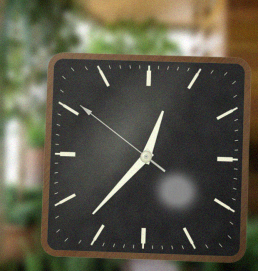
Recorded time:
12 h 36 min 51 s
